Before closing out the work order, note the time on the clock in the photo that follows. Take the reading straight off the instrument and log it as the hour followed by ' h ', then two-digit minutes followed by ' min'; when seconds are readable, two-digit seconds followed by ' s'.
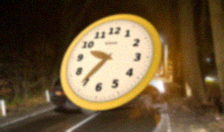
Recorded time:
9 h 36 min
